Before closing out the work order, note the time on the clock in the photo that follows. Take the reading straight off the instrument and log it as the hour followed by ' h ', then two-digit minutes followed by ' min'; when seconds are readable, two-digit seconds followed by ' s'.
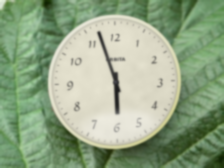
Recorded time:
5 h 57 min
